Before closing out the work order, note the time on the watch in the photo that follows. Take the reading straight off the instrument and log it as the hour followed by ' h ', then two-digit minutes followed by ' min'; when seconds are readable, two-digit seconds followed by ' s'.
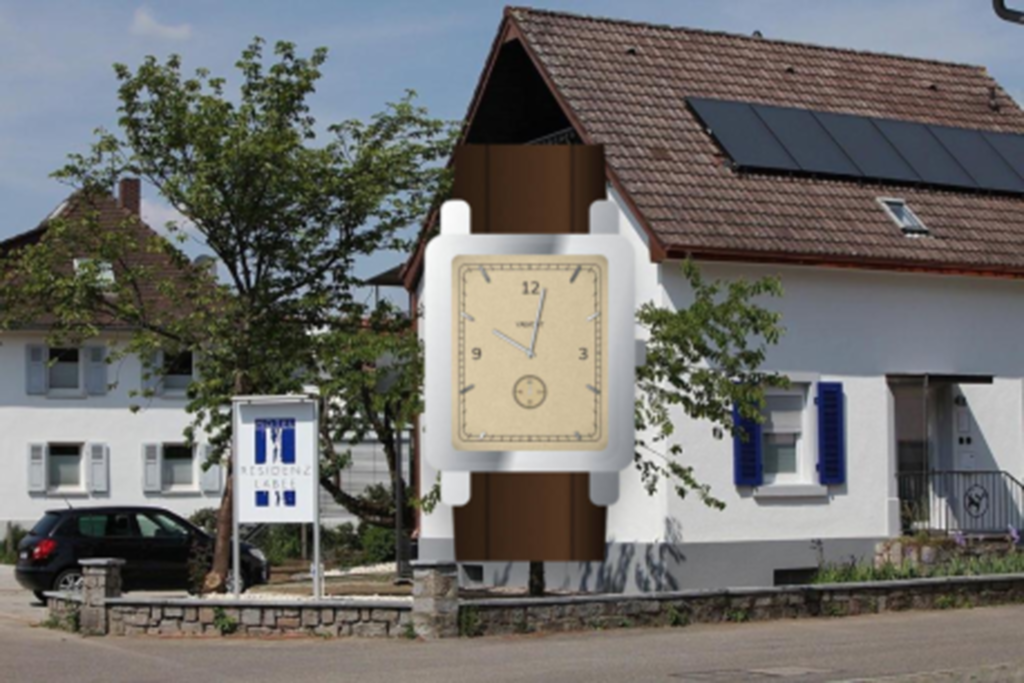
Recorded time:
10 h 02 min
